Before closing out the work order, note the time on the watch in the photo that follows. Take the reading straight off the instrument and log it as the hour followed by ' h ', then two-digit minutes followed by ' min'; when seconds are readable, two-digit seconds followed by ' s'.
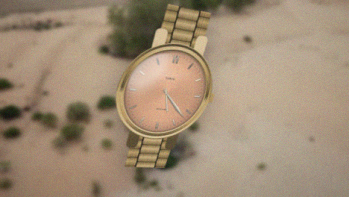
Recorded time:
5 h 22 min
